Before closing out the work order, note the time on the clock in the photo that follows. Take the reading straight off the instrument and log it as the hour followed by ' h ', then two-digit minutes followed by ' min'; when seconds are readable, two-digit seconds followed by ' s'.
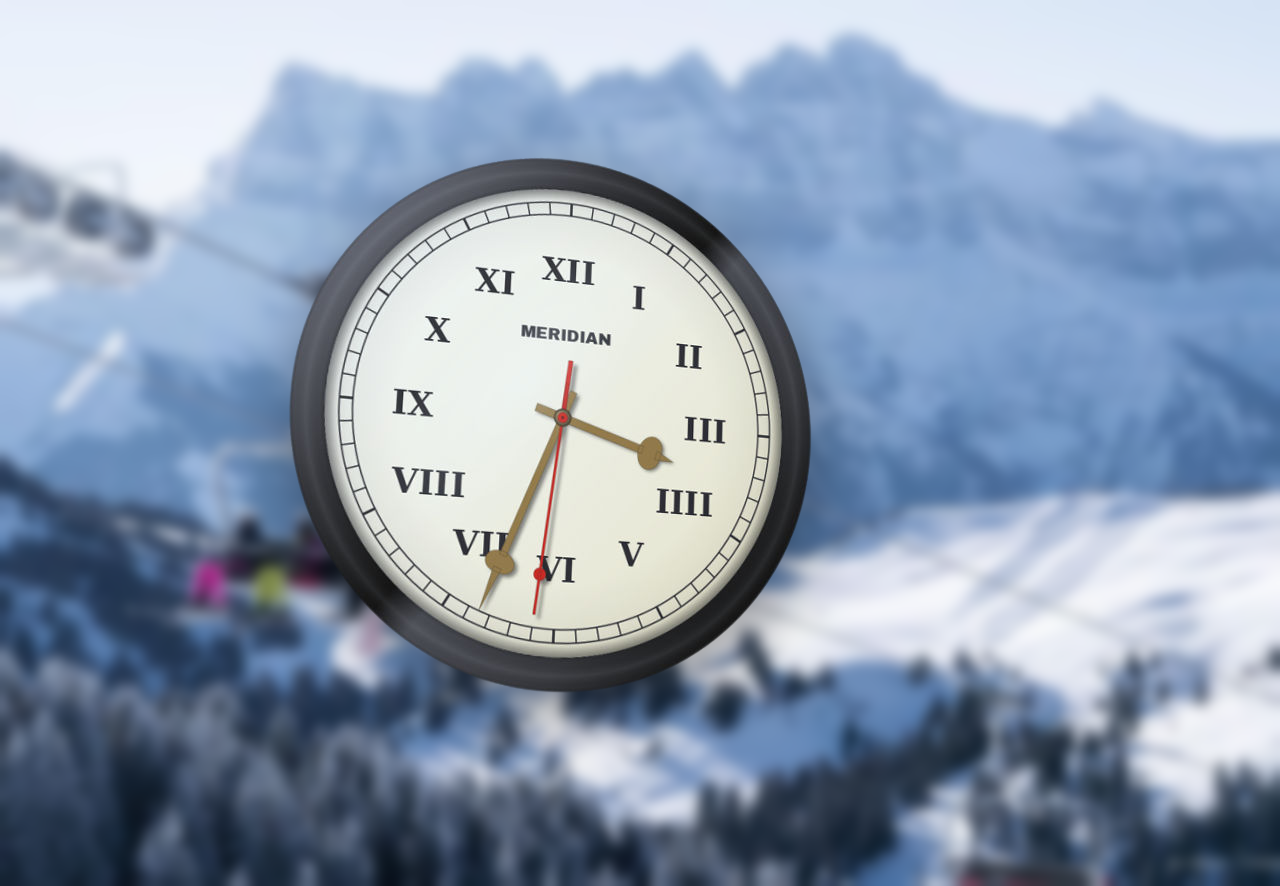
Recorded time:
3 h 33 min 31 s
